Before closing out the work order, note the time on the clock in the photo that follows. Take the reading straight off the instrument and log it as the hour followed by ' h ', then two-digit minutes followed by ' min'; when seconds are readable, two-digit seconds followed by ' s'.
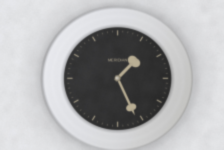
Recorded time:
1 h 26 min
